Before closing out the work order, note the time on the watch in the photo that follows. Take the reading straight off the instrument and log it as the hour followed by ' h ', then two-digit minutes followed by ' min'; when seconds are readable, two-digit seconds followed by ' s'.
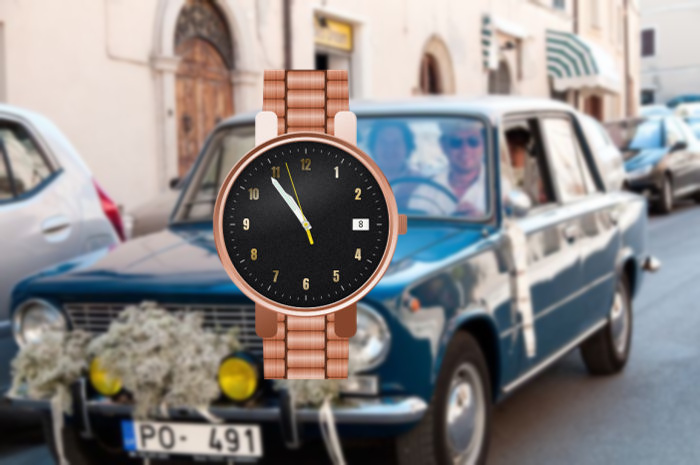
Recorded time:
10 h 53 min 57 s
